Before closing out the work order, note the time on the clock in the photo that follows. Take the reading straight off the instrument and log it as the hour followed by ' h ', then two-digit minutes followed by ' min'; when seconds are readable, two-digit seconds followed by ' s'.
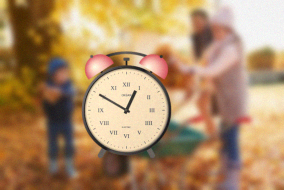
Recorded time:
12 h 50 min
